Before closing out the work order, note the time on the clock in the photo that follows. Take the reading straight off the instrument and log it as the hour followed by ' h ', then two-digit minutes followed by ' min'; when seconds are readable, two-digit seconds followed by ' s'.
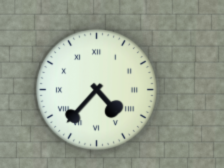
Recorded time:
4 h 37 min
